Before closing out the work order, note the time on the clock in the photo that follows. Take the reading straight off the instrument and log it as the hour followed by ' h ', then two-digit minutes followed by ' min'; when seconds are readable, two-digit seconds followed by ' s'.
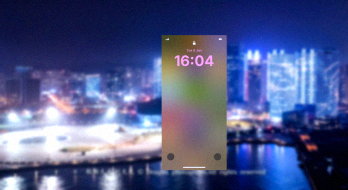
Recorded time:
16 h 04 min
